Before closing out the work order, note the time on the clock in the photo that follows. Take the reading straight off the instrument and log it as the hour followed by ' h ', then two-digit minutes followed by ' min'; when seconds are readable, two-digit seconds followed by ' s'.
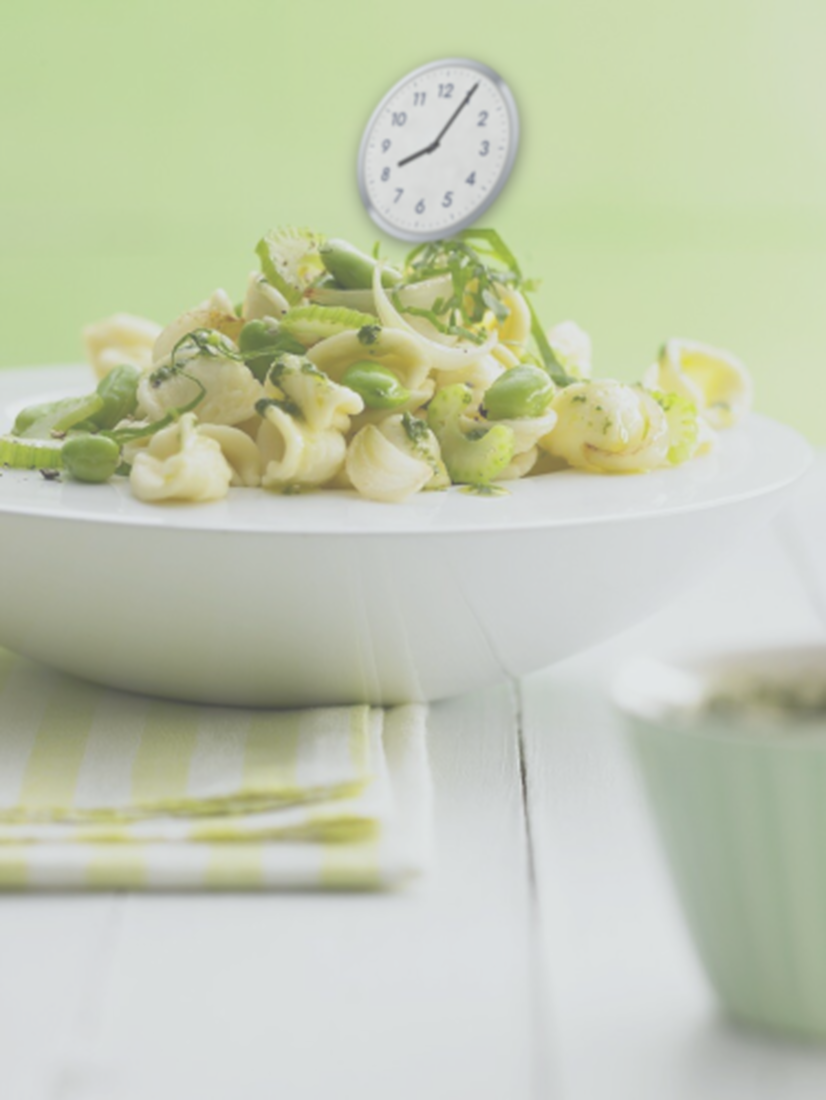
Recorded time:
8 h 05 min
